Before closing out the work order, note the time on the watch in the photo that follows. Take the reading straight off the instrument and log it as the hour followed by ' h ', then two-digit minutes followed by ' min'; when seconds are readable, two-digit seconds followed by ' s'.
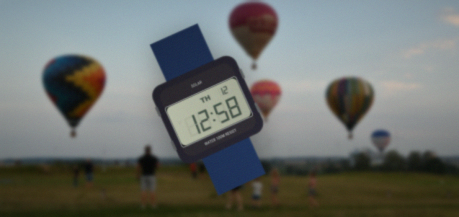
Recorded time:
12 h 58 min
